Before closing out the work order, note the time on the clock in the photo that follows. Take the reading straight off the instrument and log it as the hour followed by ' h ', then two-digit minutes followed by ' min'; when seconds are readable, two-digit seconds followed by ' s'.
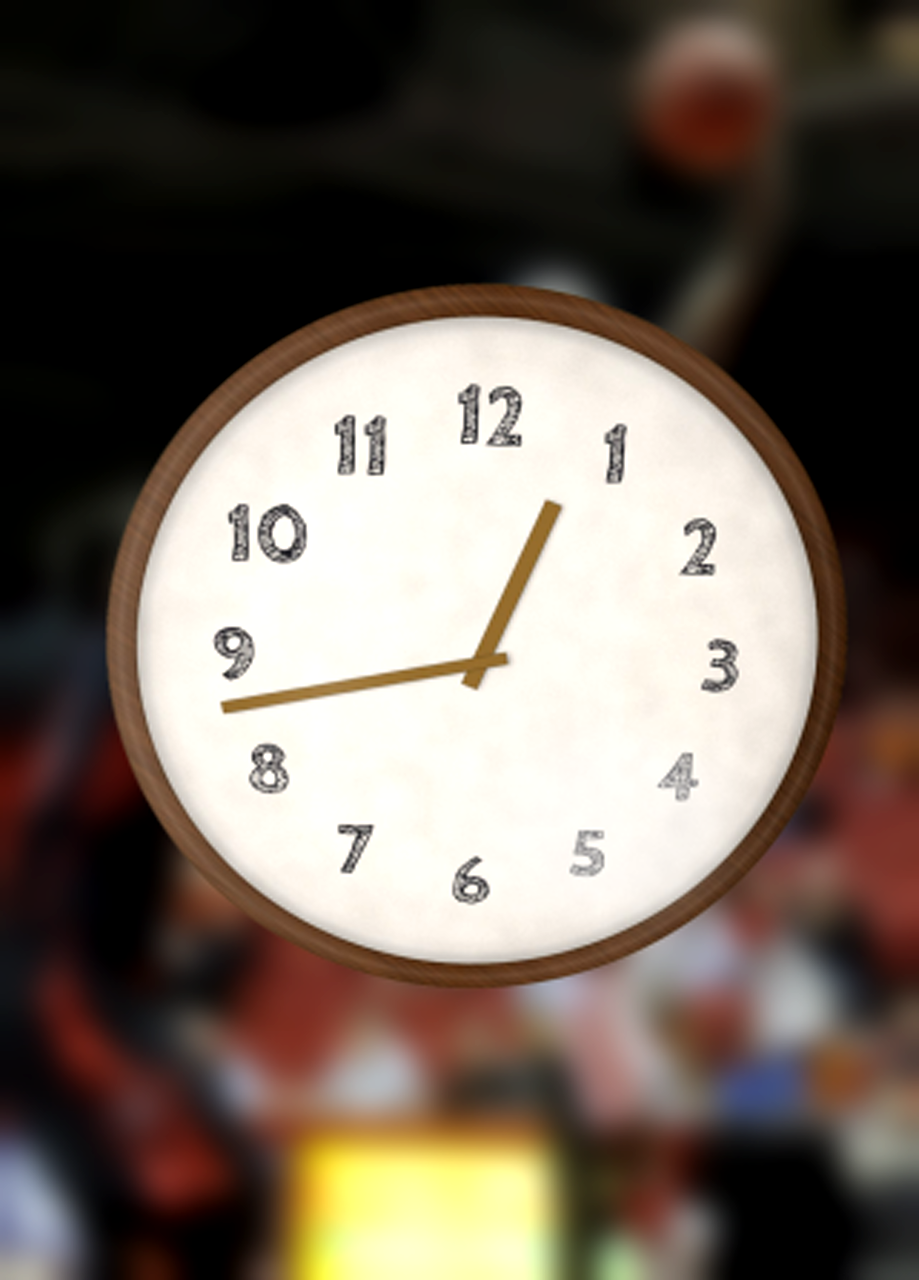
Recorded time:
12 h 43 min
